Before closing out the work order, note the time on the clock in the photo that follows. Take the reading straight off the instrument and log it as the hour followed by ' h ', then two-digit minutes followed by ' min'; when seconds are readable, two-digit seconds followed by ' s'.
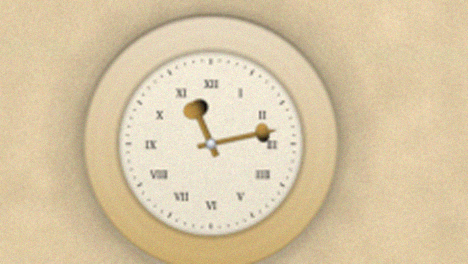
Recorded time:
11 h 13 min
